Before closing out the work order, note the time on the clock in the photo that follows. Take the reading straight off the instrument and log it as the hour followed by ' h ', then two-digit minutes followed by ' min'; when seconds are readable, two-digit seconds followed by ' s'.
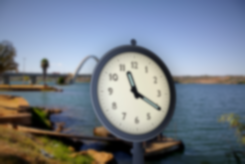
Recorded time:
11 h 20 min
